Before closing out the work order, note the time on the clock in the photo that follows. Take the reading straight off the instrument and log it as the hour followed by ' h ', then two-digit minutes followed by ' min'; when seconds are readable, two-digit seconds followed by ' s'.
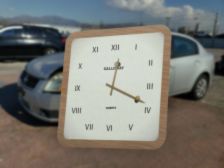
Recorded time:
12 h 19 min
